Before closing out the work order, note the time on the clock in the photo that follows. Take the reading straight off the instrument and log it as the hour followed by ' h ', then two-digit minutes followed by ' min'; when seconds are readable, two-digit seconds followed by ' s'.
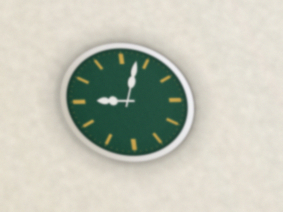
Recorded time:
9 h 03 min
